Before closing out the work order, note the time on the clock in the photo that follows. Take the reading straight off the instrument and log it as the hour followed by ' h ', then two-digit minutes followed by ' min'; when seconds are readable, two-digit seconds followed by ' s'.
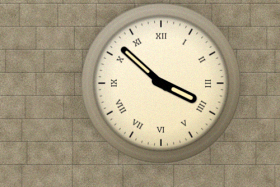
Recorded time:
3 h 52 min
